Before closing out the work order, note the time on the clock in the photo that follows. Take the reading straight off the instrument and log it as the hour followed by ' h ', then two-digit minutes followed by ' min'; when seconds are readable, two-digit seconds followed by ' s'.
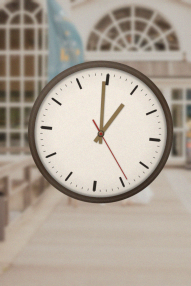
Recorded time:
12 h 59 min 24 s
